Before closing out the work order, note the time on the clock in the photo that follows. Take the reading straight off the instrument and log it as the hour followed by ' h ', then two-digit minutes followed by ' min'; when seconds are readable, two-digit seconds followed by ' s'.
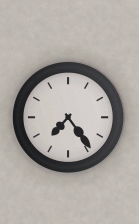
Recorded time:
7 h 24 min
